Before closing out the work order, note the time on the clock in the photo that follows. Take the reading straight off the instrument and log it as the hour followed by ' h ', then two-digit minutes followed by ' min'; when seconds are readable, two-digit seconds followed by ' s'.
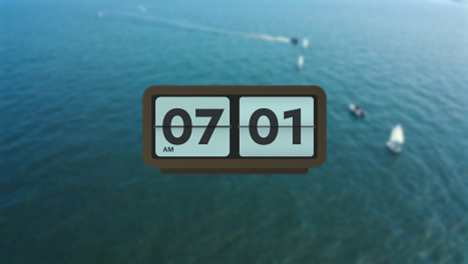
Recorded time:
7 h 01 min
